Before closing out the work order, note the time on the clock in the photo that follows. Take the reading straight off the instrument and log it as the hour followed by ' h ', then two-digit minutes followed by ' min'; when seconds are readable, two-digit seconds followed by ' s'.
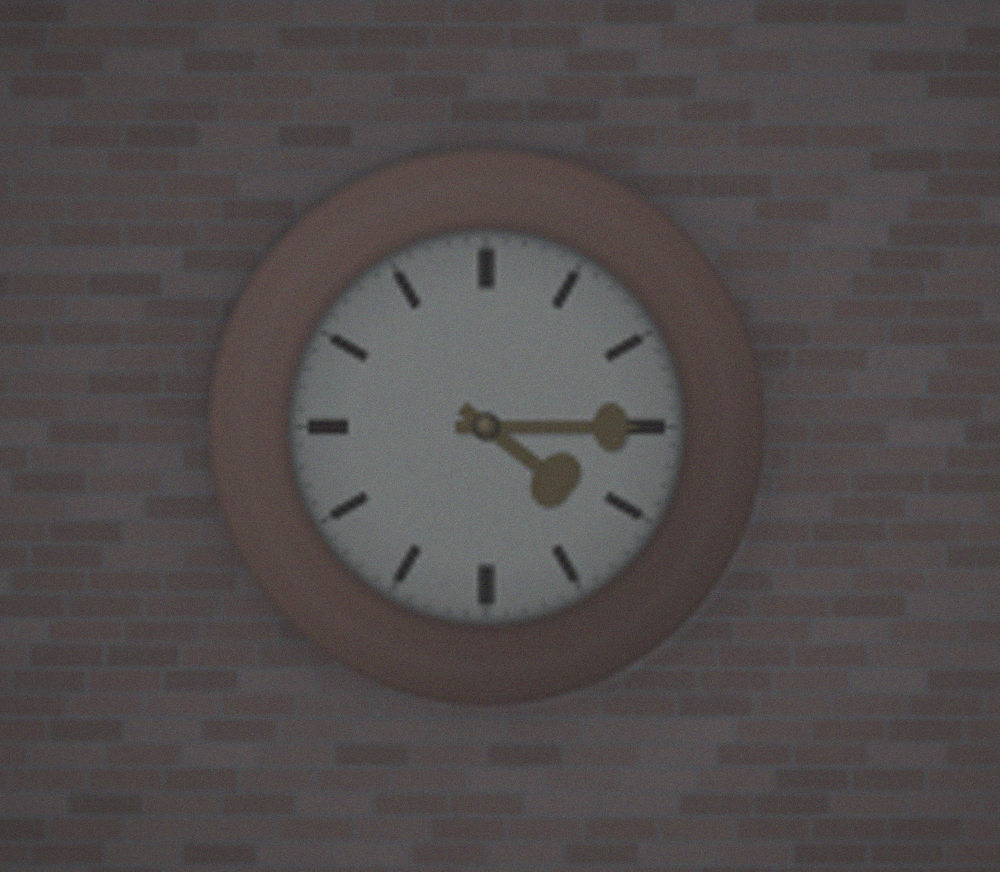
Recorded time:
4 h 15 min
